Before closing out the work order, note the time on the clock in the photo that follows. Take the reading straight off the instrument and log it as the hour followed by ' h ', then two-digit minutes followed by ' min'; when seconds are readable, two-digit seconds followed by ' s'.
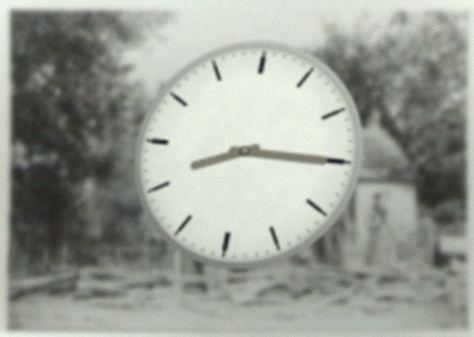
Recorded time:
8 h 15 min
